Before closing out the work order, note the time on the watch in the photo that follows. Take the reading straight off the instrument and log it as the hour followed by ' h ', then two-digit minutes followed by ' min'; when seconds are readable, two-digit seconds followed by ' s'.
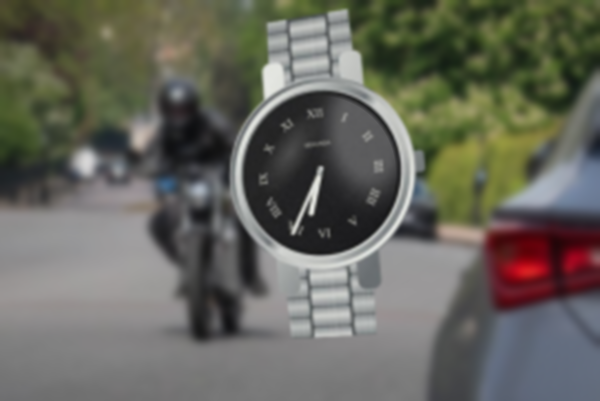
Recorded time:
6 h 35 min
